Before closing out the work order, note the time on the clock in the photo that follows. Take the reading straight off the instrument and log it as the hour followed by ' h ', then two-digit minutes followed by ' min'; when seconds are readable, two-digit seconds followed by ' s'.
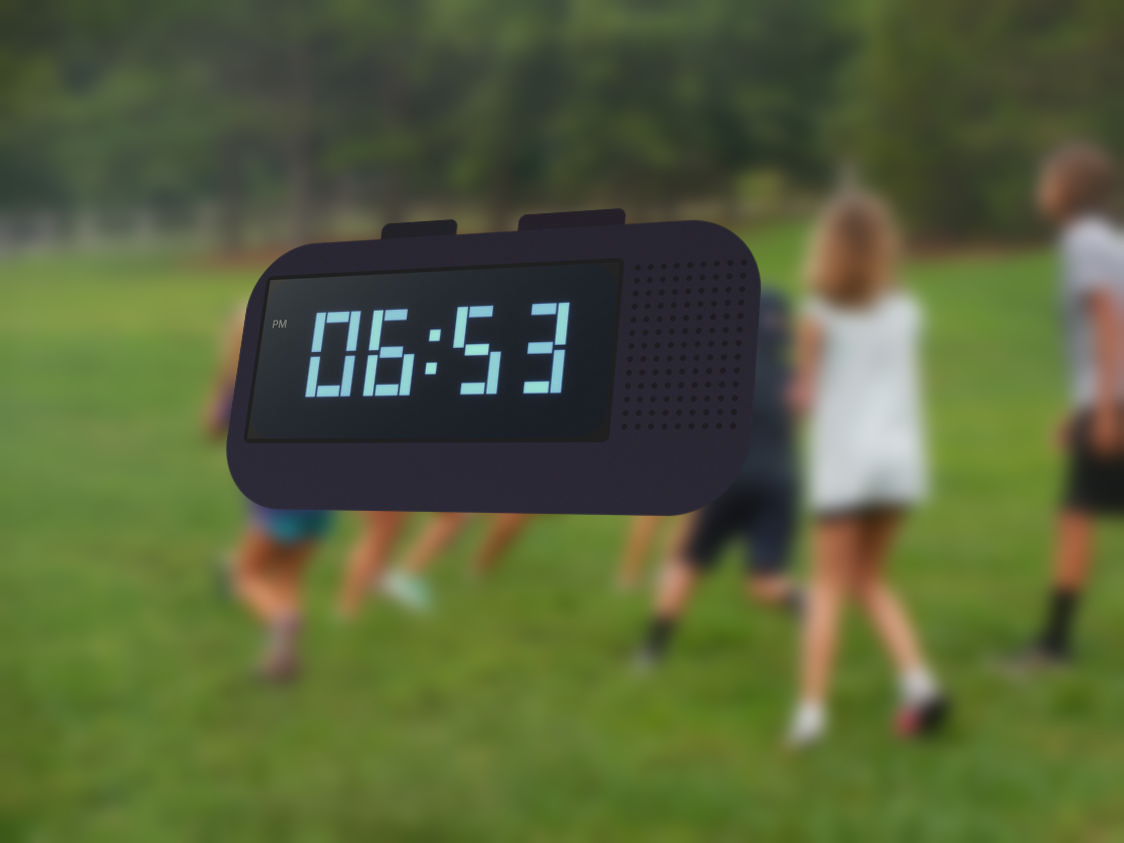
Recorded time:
6 h 53 min
